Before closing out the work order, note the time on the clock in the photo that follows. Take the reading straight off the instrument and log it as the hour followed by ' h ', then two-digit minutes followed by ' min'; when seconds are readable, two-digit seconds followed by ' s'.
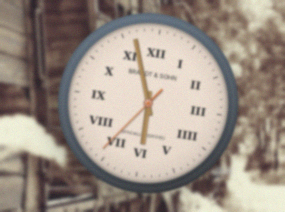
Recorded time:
5 h 56 min 36 s
